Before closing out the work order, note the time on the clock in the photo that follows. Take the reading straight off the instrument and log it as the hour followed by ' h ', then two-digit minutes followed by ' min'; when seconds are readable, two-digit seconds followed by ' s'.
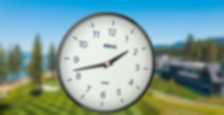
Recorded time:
1 h 42 min
